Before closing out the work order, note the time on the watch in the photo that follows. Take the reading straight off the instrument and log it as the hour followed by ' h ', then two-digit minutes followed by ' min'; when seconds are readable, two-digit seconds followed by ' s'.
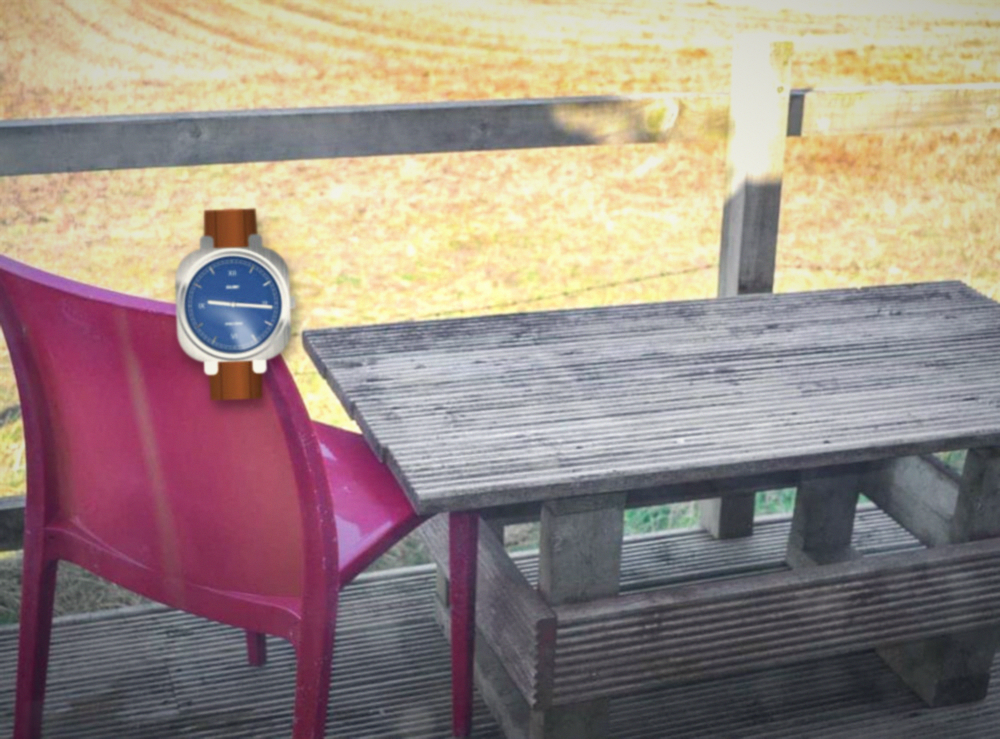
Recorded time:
9 h 16 min
